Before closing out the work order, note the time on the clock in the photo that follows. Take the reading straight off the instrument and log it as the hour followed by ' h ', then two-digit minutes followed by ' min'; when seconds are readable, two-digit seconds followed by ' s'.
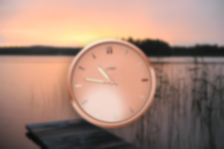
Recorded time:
10 h 47 min
